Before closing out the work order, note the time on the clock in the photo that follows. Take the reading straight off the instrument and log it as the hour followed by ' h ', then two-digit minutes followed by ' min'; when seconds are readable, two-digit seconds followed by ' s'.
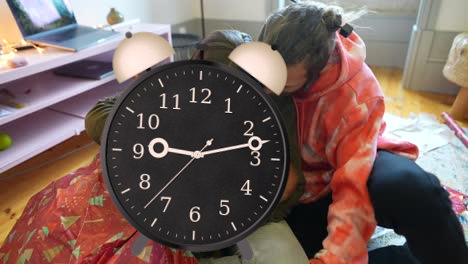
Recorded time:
9 h 12 min 37 s
